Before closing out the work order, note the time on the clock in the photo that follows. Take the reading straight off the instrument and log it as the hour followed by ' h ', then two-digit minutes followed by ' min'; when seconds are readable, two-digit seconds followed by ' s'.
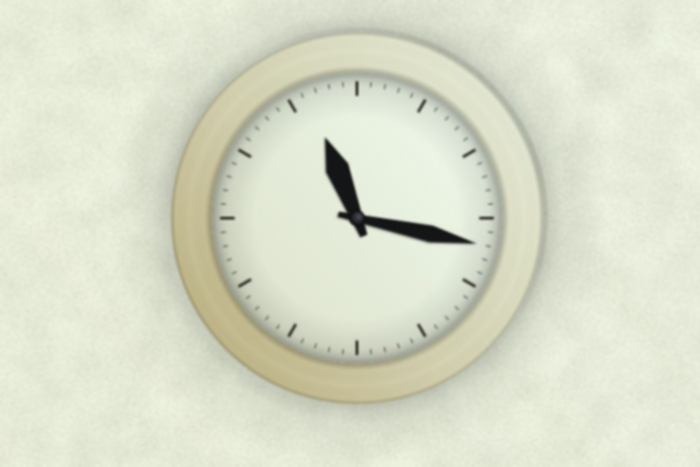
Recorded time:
11 h 17 min
